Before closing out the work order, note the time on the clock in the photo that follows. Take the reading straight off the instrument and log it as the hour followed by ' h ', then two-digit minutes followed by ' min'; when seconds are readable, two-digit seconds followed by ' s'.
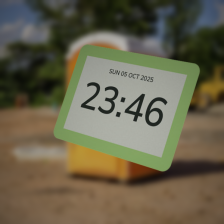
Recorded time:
23 h 46 min
